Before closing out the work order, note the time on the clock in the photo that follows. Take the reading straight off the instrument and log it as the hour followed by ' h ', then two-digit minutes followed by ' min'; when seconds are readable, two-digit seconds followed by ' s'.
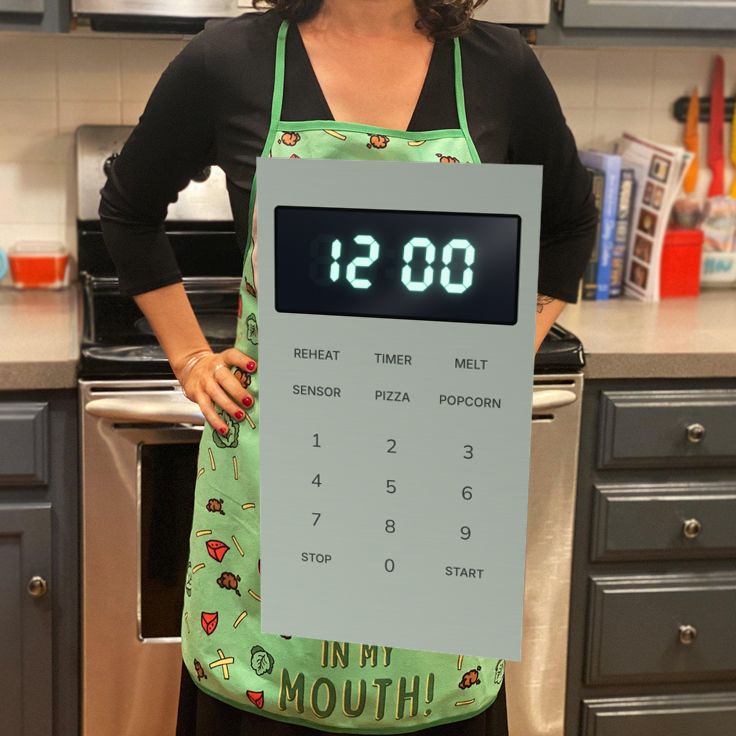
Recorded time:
12 h 00 min
